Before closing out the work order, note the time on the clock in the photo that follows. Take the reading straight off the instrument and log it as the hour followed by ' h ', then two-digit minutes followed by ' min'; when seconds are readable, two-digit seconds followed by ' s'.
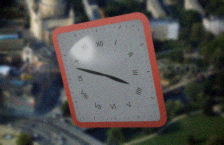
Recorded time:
3 h 48 min
